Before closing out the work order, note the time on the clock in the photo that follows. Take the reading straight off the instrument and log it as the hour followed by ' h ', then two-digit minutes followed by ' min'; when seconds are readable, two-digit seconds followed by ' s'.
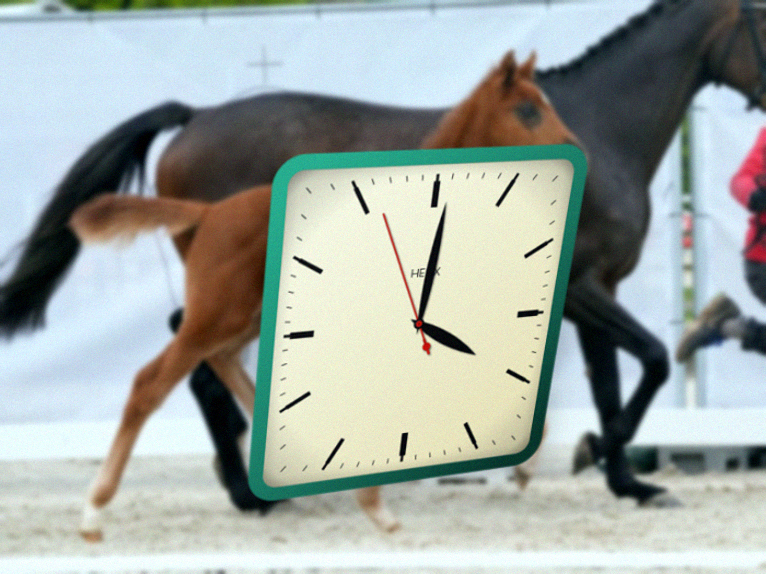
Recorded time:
4 h 00 min 56 s
